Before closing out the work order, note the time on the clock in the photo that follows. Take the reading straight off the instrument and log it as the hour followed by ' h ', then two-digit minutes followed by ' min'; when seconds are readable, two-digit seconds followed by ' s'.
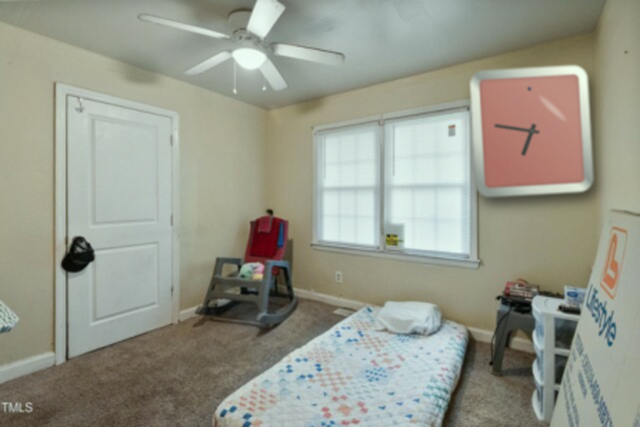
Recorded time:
6 h 47 min
